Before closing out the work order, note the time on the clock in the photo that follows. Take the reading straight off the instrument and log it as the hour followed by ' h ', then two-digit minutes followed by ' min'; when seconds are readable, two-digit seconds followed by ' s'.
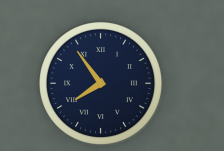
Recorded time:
7 h 54 min
